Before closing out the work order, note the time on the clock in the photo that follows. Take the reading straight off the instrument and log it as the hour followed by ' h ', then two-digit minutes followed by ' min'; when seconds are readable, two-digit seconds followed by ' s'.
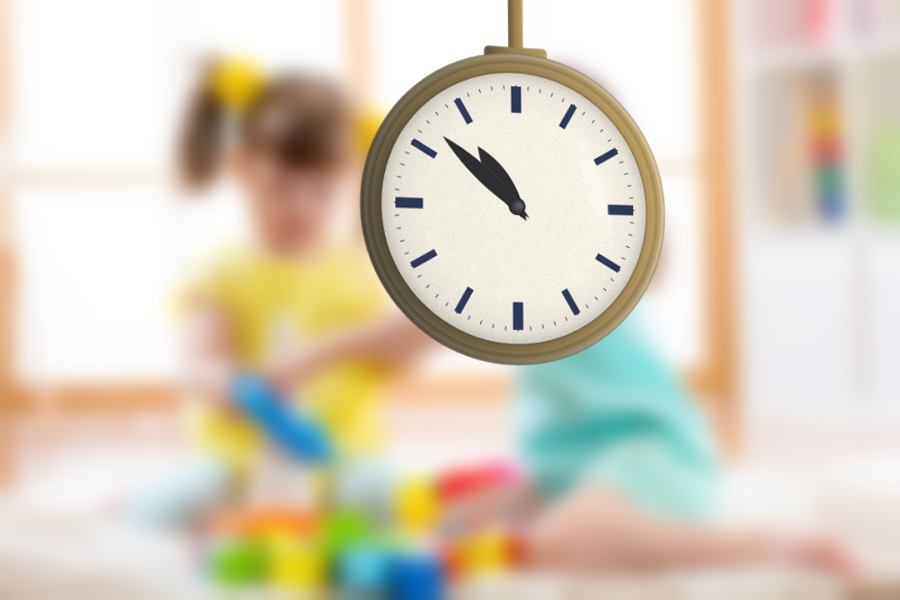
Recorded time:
10 h 52 min
